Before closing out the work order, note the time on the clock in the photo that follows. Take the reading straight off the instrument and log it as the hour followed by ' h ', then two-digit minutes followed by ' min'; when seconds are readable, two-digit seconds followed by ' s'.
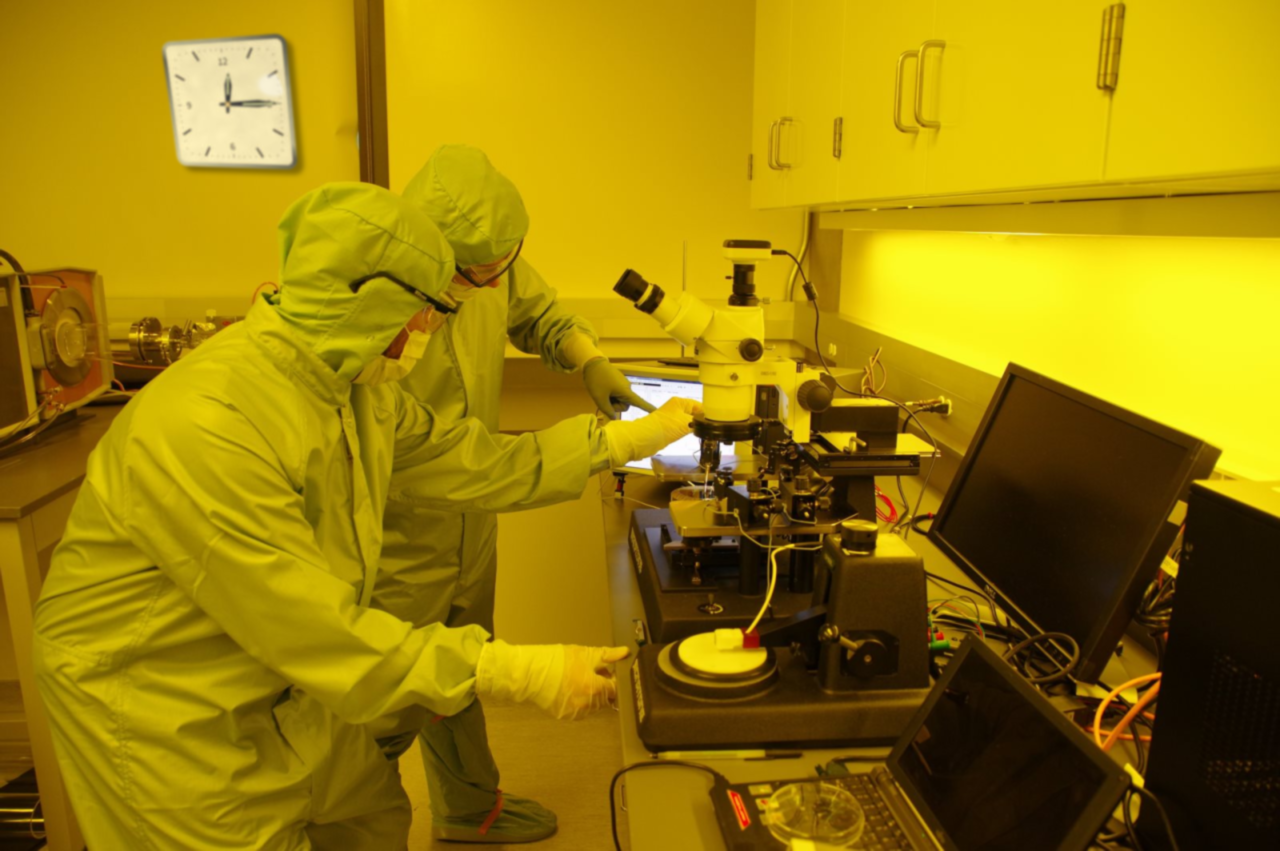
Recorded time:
12 h 15 min
